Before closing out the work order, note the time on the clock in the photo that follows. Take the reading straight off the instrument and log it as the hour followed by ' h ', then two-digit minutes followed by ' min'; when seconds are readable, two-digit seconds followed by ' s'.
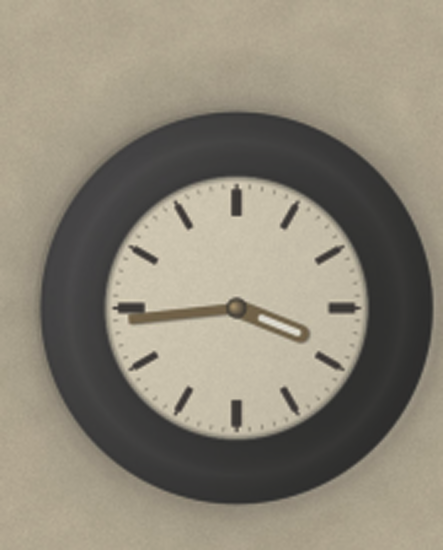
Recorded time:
3 h 44 min
